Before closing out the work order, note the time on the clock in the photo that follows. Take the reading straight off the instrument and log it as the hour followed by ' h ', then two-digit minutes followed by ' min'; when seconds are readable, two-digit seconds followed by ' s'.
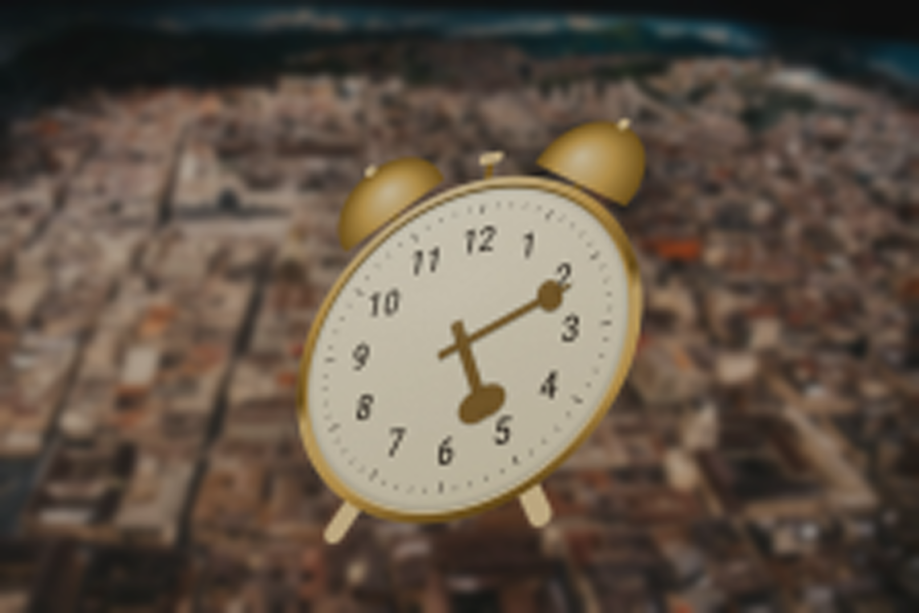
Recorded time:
5 h 11 min
